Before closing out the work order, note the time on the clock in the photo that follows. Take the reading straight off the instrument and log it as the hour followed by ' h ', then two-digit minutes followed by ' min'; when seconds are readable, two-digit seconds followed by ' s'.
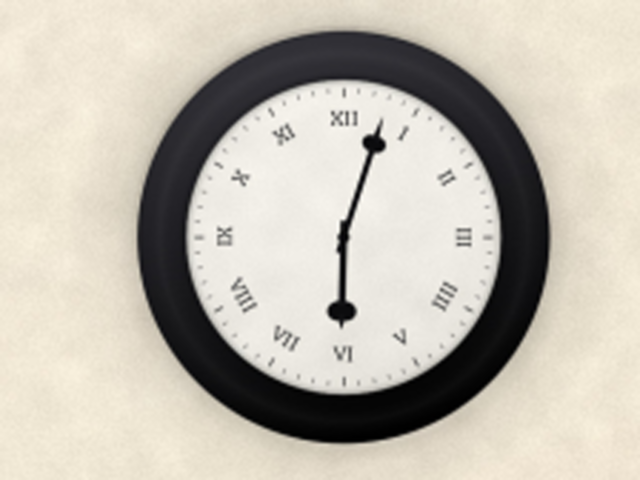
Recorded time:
6 h 03 min
